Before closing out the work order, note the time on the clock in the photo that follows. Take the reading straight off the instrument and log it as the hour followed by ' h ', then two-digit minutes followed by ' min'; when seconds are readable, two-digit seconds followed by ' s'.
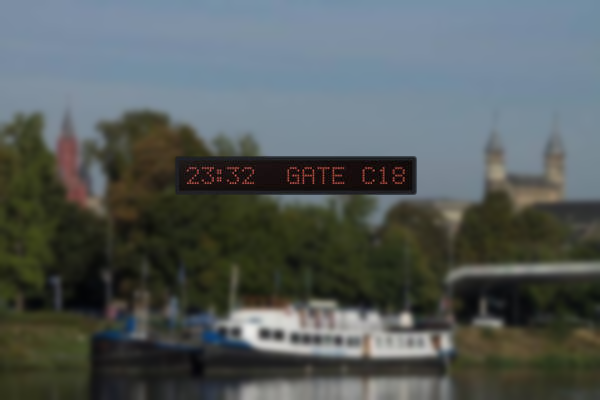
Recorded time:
23 h 32 min
